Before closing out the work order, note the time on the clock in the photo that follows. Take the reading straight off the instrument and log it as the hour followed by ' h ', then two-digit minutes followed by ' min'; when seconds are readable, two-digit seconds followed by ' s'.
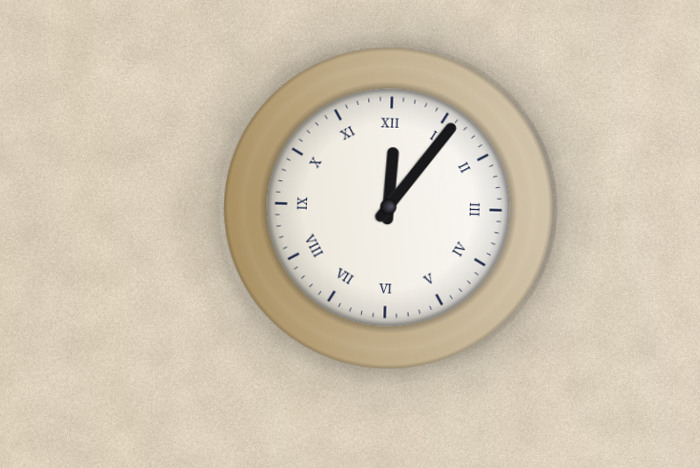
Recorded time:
12 h 06 min
